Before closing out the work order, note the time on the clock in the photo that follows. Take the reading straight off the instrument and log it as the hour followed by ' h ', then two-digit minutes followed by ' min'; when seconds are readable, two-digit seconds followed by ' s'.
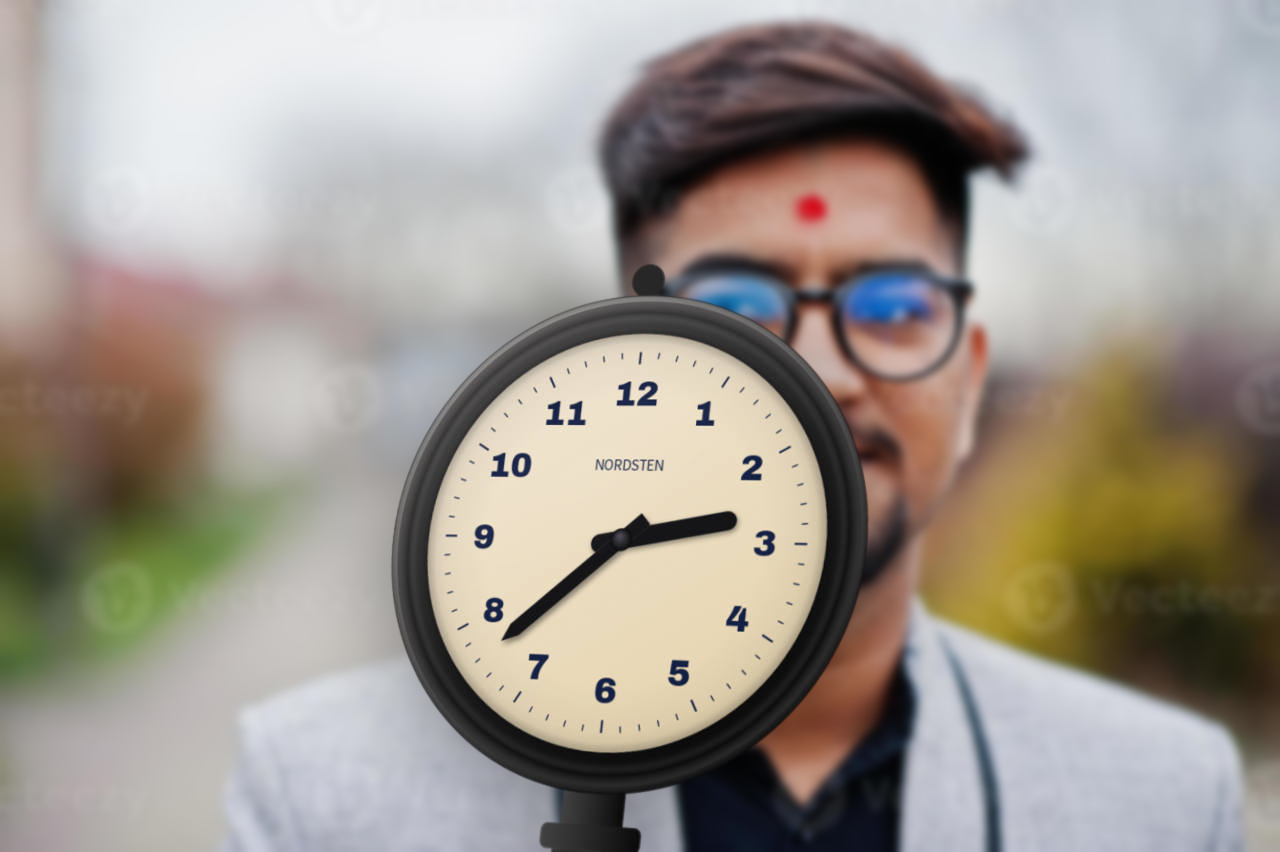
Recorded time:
2 h 38 min
